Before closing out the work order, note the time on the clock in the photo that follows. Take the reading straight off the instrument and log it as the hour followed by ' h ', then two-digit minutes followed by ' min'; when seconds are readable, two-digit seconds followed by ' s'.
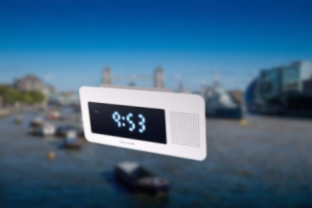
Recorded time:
9 h 53 min
